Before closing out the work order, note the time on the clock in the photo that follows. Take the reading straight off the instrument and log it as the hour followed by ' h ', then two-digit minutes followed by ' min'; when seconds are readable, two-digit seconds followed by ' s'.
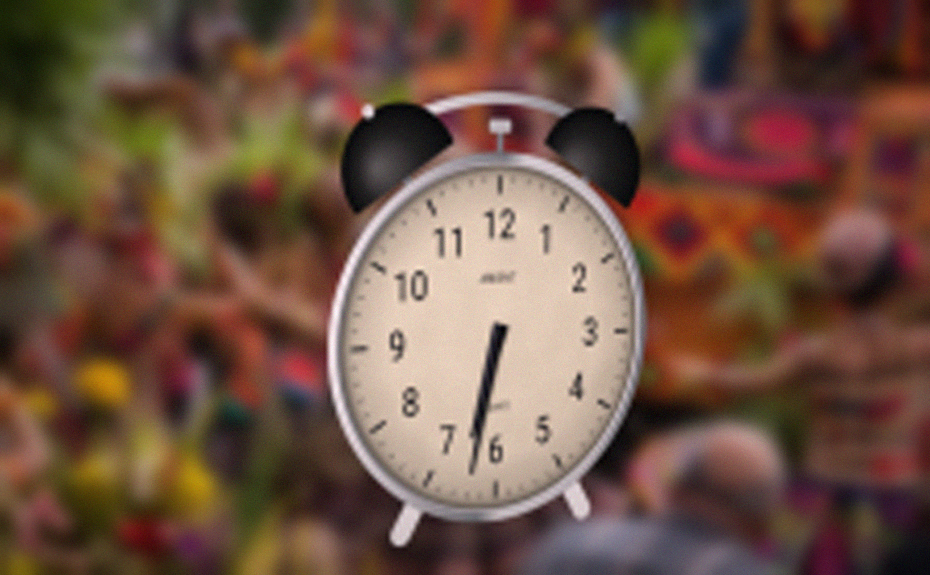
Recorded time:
6 h 32 min
